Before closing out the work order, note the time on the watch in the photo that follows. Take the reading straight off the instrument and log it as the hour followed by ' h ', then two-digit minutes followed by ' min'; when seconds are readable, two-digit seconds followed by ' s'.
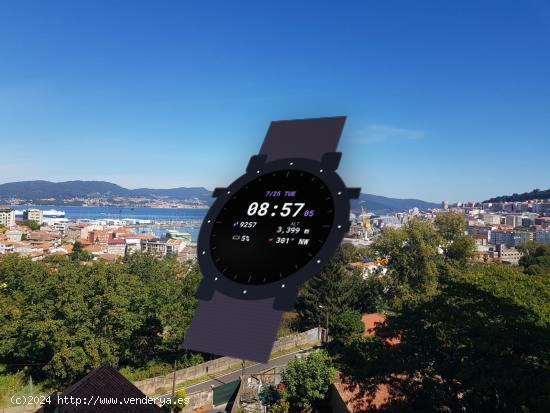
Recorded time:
8 h 57 min 05 s
